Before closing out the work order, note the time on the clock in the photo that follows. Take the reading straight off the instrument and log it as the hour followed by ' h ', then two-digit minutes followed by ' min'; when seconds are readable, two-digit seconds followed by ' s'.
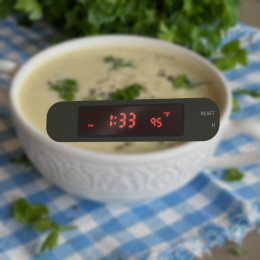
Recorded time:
1 h 33 min
